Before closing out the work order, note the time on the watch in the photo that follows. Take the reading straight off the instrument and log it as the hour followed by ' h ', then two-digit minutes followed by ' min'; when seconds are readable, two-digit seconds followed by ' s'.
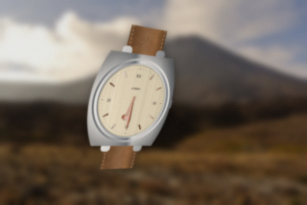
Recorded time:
6 h 30 min
